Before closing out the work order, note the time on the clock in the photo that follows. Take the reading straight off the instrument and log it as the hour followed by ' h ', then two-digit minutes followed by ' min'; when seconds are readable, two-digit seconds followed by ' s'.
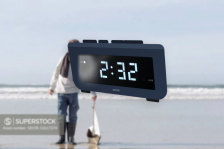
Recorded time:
2 h 32 min
